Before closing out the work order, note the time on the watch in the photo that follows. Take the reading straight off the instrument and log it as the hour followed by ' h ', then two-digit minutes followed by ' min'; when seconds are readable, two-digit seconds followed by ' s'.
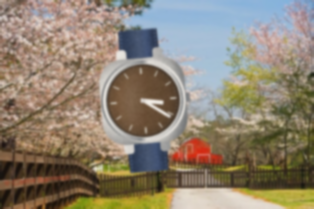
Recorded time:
3 h 21 min
